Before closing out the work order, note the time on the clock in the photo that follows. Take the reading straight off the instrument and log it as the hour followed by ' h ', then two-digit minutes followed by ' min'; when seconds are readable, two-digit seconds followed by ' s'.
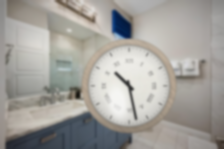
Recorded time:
10 h 28 min
